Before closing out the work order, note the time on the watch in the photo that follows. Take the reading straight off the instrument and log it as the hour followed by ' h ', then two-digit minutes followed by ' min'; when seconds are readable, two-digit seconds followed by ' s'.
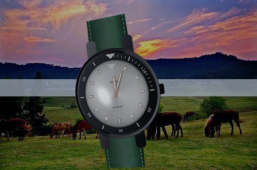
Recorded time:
12 h 04 min
